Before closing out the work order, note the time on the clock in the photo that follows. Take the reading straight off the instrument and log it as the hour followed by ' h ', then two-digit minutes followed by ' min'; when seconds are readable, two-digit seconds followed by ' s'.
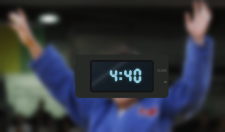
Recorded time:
4 h 40 min
